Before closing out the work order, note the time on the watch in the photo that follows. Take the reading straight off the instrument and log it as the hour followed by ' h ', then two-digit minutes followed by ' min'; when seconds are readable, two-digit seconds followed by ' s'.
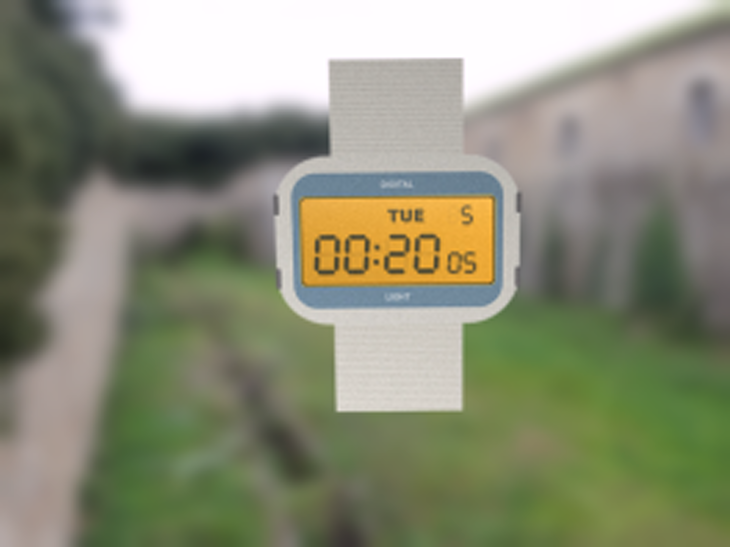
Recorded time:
0 h 20 min 05 s
